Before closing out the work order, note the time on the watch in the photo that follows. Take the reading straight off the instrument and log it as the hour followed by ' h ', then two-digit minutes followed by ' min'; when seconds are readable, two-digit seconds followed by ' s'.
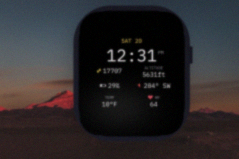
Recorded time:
12 h 31 min
